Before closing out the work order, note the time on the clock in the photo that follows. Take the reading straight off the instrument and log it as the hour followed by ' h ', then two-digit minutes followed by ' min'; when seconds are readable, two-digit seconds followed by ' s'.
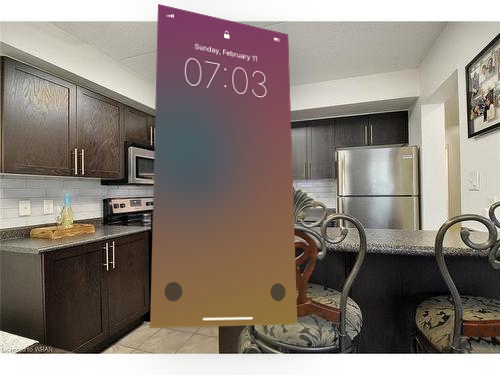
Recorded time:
7 h 03 min
